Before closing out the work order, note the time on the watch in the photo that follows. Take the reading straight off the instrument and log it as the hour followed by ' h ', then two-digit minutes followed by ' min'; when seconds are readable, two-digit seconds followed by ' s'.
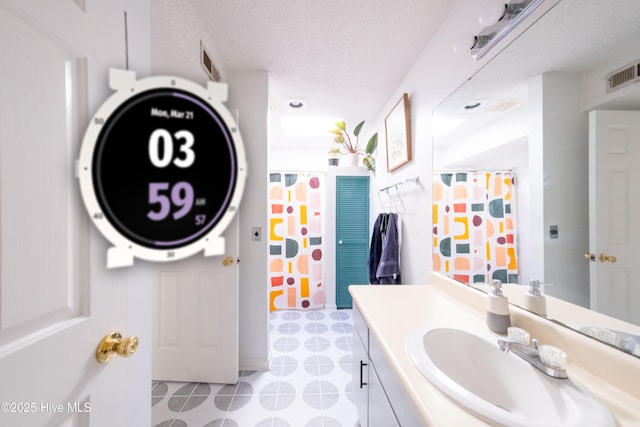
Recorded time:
3 h 59 min 57 s
